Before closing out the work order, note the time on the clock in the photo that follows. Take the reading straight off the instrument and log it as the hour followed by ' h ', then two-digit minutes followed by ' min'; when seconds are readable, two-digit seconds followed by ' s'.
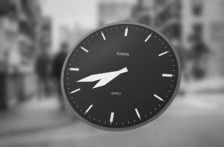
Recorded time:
7 h 42 min
